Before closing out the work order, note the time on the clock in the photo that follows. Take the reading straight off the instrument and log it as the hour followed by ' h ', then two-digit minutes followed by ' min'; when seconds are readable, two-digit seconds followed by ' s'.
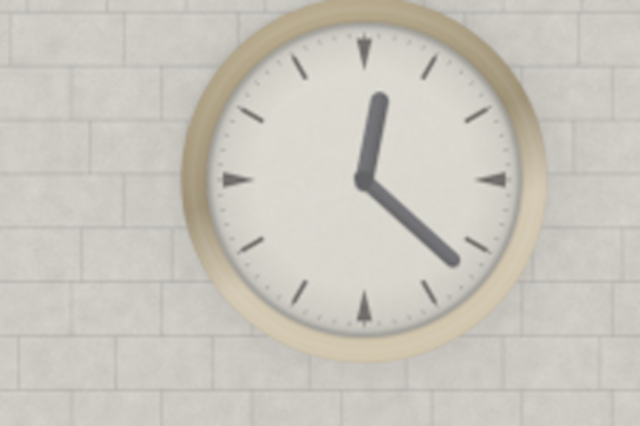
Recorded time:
12 h 22 min
